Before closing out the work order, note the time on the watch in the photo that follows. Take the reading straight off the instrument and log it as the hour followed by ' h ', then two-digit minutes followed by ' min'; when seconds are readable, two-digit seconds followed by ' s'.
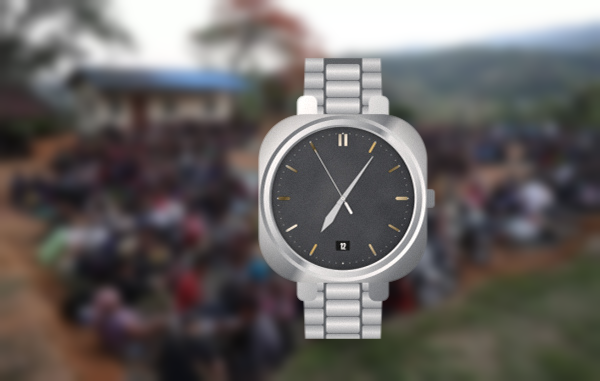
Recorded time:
7 h 05 min 55 s
